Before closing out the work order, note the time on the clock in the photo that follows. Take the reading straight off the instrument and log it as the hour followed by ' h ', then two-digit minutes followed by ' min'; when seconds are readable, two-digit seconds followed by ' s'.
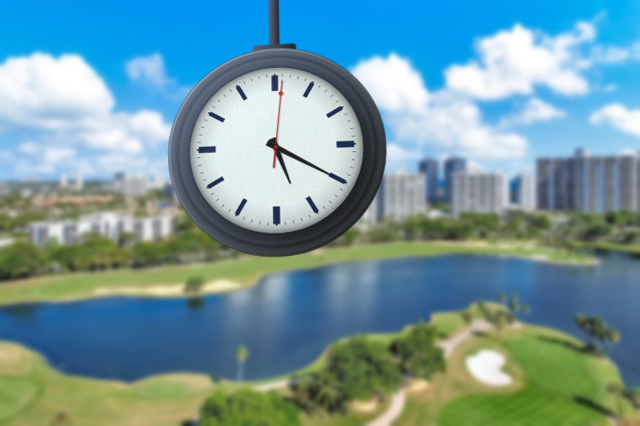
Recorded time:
5 h 20 min 01 s
